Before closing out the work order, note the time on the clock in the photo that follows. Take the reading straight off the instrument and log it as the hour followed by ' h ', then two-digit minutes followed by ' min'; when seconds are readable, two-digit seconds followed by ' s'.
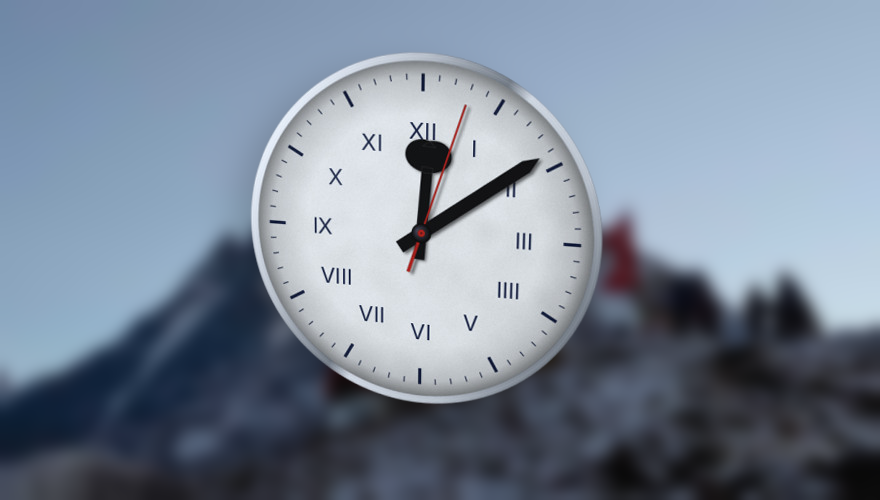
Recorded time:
12 h 09 min 03 s
